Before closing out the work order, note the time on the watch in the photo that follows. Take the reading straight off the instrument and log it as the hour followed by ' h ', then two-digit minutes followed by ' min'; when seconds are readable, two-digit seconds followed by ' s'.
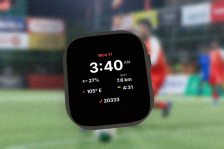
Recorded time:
3 h 40 min
